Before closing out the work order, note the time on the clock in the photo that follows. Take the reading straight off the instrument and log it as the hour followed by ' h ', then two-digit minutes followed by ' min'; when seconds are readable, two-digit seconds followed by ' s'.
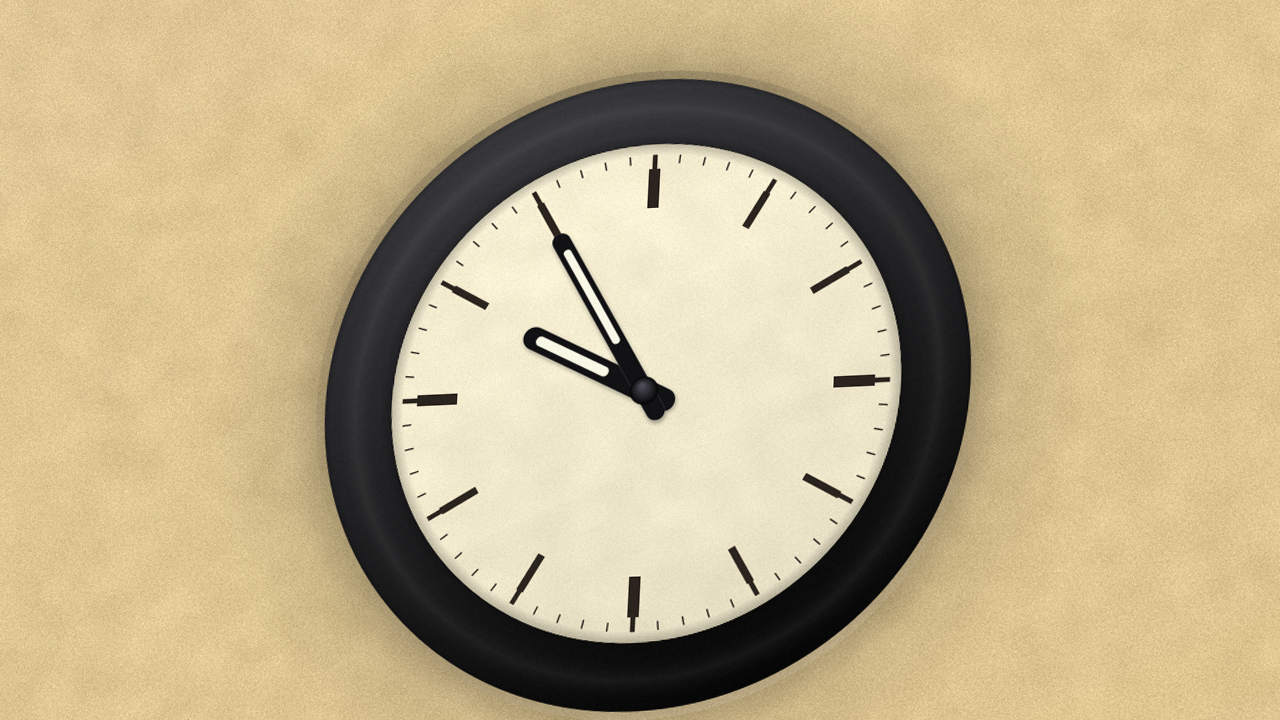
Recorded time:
9 h 55 min
